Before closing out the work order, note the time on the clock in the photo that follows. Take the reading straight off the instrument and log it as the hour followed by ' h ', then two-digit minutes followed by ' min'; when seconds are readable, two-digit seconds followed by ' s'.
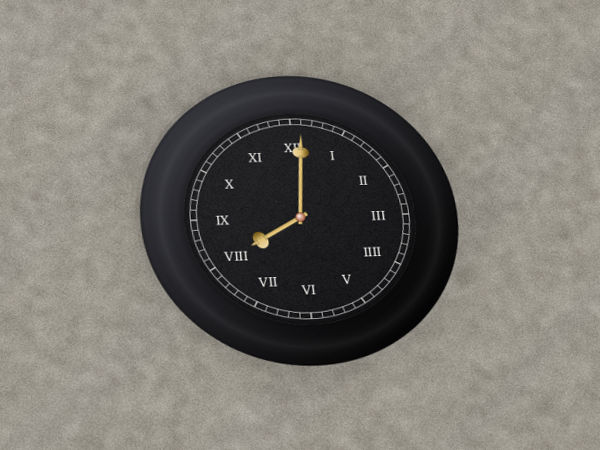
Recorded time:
8 h 01 min
